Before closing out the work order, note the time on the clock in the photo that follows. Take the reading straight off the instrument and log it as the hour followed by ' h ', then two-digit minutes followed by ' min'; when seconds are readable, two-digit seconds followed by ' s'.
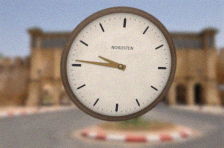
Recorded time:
9 h 46 min
